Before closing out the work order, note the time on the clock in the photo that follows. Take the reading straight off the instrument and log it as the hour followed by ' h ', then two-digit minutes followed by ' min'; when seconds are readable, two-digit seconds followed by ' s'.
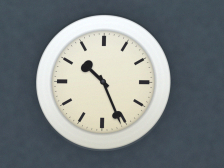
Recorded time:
10 h 26 min
